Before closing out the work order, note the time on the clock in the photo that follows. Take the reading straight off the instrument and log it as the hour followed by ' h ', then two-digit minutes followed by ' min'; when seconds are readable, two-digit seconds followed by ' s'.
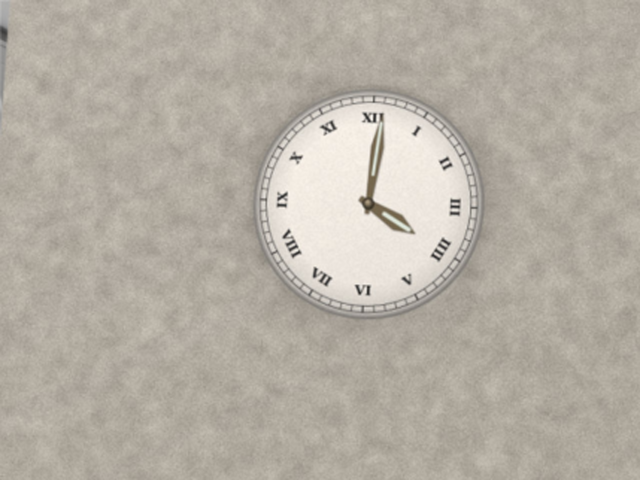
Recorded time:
4 h 01 min
